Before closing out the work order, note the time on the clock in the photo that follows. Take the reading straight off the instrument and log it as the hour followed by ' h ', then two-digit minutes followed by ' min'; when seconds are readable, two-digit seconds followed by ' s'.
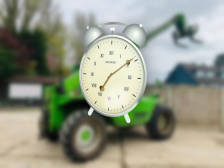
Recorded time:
7 h 09 min
